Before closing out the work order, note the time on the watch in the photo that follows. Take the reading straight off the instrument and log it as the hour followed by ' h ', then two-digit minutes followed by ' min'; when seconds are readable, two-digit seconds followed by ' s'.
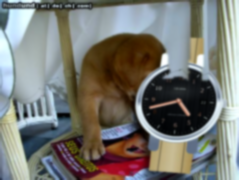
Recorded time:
4 h 42 min
